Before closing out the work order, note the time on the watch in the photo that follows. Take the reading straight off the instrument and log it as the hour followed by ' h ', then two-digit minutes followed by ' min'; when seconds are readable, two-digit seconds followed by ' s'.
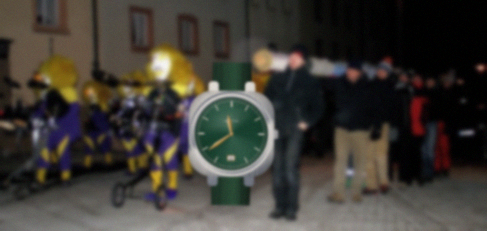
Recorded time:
11 h 39 min
